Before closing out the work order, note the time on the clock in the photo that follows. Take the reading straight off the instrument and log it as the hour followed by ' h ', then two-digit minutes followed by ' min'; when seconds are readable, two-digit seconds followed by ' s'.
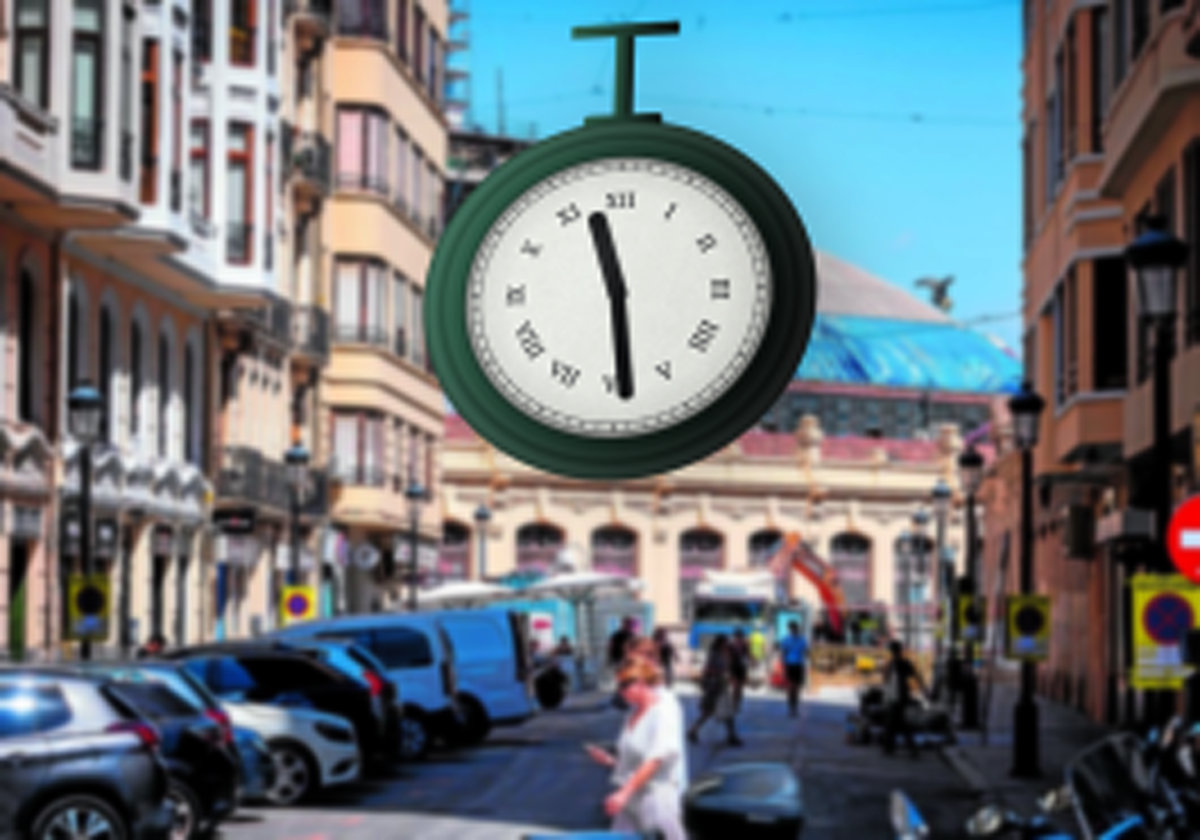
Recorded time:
11 h 29 min
